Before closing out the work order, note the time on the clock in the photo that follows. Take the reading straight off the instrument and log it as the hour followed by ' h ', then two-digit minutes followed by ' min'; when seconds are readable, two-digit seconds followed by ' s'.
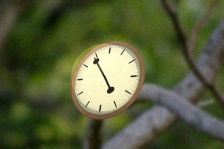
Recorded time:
4 h 54 min
